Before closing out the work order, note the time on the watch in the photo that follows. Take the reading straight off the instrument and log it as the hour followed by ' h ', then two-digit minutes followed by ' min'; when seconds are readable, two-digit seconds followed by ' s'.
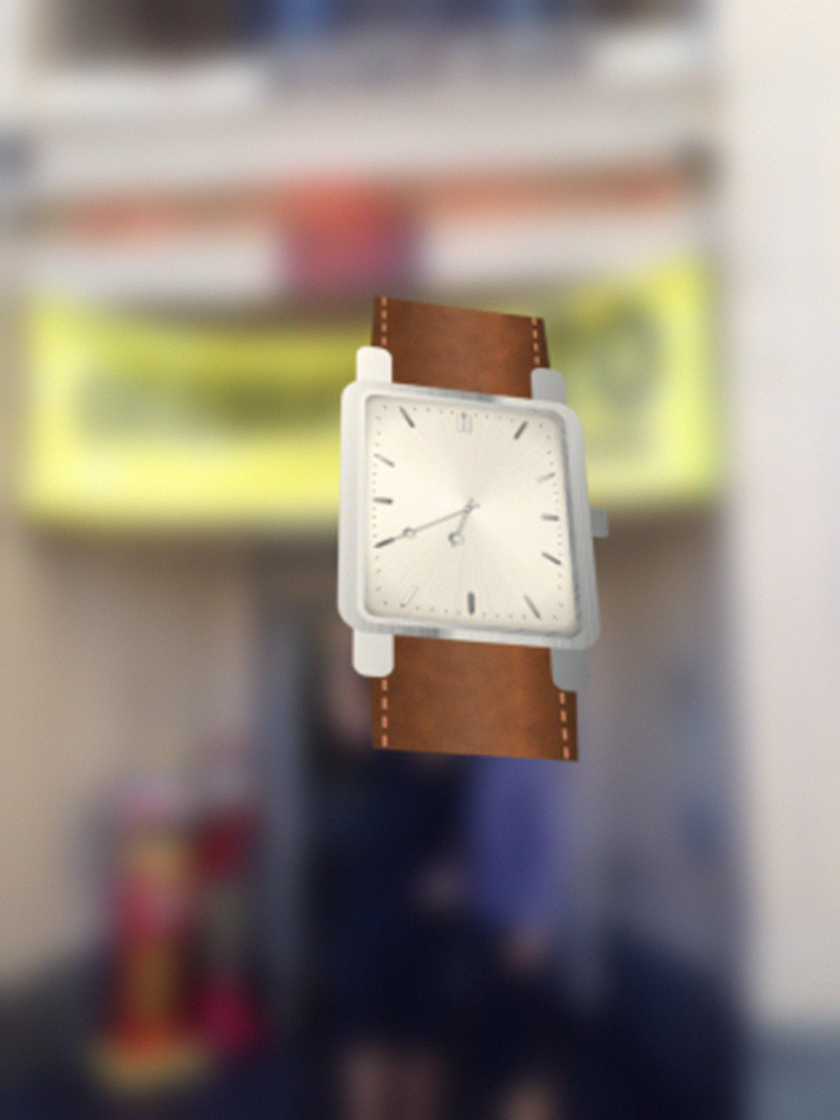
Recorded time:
6 h 40 min
